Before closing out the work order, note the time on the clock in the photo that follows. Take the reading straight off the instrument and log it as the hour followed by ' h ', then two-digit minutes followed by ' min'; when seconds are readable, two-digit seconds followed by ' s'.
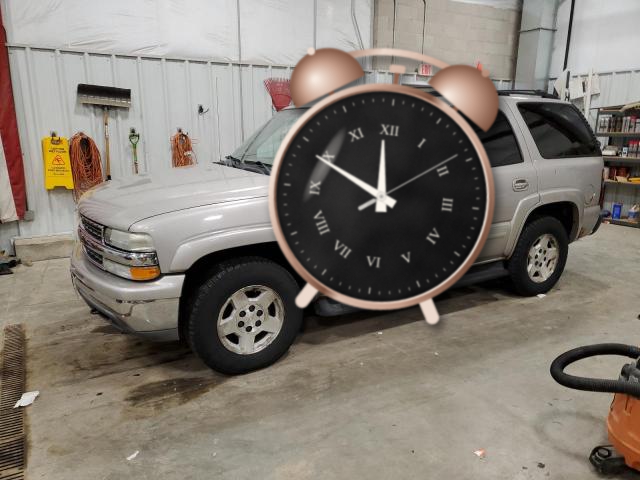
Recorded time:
11 h 49 min 09 s
